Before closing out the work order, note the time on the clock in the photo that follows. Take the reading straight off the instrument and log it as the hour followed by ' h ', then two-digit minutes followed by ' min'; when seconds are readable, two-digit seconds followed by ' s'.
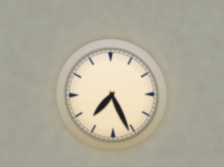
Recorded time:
7 h 26 min
